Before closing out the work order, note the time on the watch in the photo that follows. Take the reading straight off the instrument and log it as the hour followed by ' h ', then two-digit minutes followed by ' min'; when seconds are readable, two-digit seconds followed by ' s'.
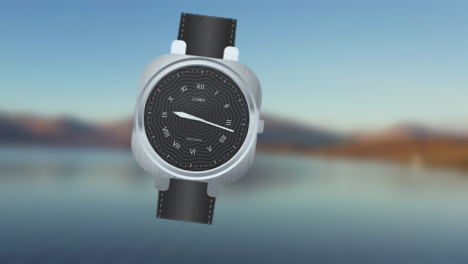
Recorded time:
9 h 17 min
